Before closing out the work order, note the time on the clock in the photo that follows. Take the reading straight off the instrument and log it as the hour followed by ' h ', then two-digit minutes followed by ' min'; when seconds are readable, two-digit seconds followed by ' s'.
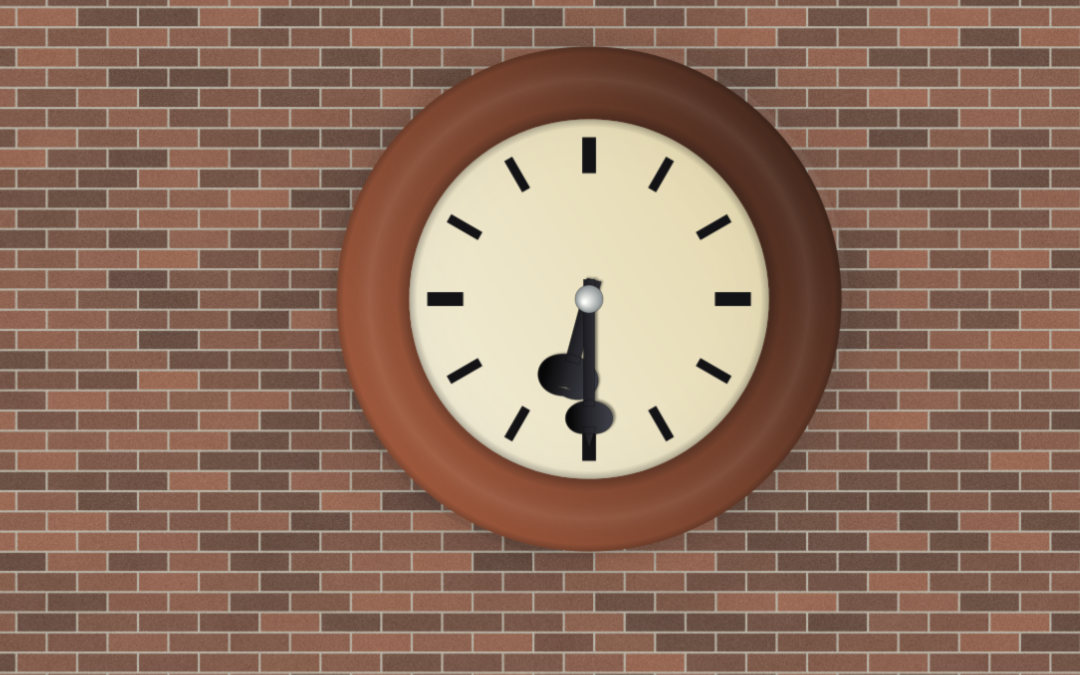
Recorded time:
6 h 30 min
